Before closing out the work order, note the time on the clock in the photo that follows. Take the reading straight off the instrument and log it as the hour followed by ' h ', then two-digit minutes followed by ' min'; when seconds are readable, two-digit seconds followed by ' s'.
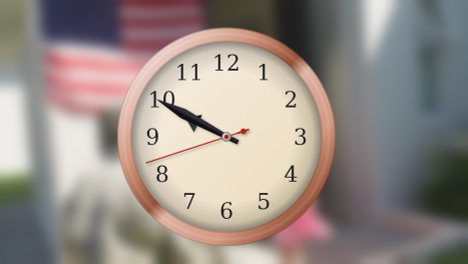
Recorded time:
9 h 49 min 42 s
